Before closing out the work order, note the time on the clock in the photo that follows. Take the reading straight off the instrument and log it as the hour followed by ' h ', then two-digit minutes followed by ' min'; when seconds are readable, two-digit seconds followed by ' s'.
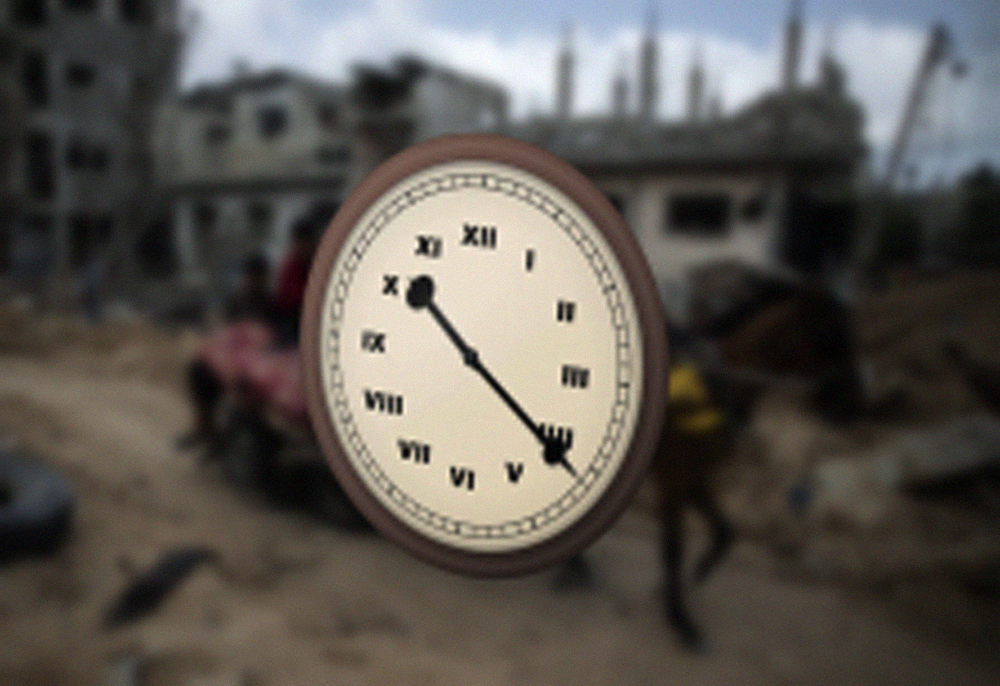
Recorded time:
10 h 21 min
